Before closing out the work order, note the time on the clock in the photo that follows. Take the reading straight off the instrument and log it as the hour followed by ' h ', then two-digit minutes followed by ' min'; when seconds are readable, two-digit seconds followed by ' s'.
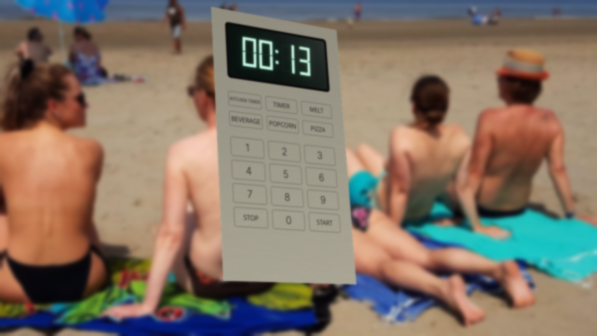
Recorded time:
0 h 13 min
